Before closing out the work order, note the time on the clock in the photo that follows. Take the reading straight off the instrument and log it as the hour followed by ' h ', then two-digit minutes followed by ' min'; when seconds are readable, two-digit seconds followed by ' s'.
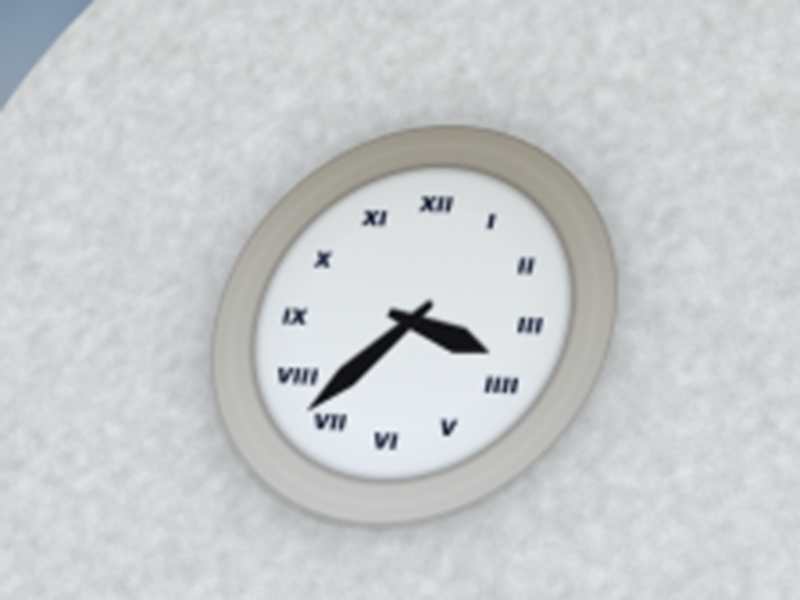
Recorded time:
3 h 37 min
